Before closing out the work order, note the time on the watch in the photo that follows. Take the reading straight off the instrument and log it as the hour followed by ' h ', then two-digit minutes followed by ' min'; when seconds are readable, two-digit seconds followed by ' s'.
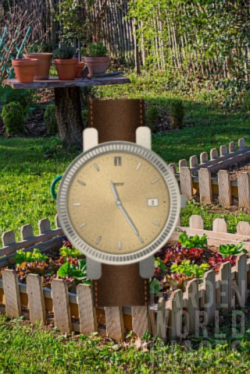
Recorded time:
11 h 25 min
